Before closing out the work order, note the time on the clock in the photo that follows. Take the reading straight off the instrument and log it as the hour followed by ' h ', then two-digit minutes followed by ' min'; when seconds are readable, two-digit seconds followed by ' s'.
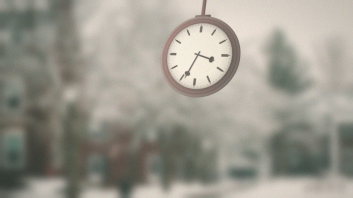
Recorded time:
3 h 34 min
